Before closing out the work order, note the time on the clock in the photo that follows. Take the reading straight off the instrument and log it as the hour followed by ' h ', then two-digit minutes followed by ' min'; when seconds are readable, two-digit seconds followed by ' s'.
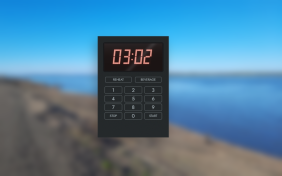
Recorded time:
3 h 02 min
